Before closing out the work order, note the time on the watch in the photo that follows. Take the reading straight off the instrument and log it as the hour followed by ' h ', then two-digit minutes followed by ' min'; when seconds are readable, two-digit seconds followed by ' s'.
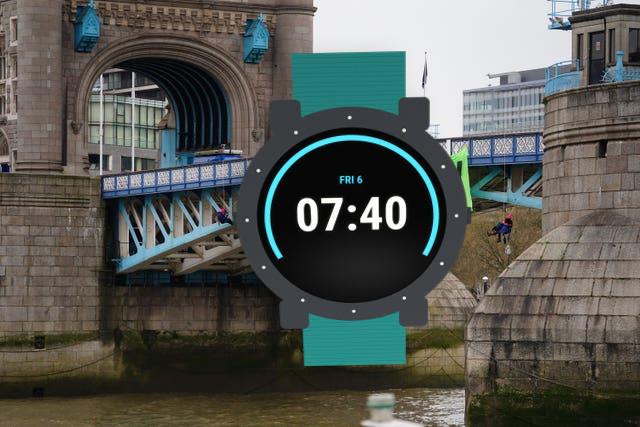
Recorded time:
7 h 40 min
